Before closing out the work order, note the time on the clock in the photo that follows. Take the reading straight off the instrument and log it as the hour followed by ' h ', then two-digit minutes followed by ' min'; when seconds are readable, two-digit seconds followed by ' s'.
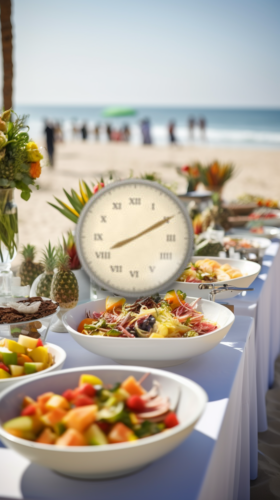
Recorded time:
8 h 10 min
